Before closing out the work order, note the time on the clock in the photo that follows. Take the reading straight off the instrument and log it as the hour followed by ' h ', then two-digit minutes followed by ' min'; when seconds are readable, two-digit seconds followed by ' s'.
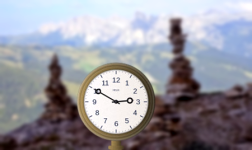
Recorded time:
2 h 50 min
